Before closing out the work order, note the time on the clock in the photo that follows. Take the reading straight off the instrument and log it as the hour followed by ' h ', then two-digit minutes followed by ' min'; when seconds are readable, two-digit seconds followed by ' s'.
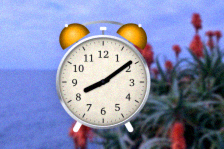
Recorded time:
8 h 09 min
